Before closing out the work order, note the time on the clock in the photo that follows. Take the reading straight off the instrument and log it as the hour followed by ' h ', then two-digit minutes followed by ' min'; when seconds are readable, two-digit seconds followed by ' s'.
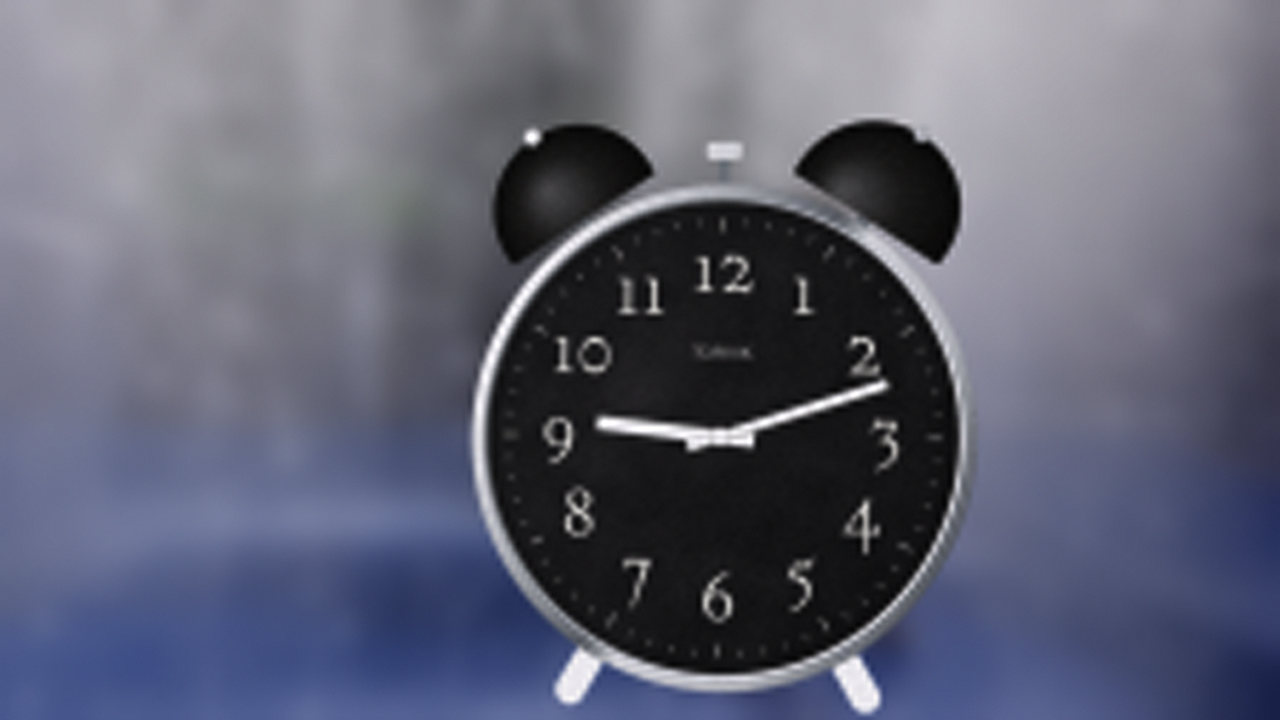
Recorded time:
9 h 12 min
